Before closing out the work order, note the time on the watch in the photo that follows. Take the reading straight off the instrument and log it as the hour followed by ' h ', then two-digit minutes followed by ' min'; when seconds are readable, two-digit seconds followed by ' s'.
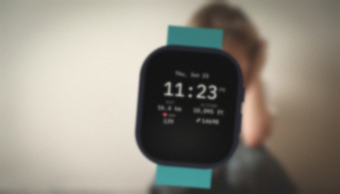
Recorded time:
11 h 23 min
